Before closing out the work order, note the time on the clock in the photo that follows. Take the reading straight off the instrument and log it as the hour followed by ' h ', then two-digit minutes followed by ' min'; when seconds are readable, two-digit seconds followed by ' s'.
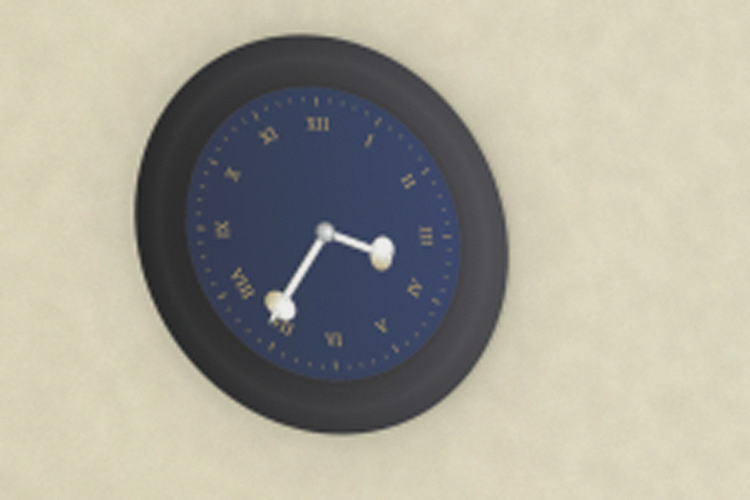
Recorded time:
3 h 36 min
